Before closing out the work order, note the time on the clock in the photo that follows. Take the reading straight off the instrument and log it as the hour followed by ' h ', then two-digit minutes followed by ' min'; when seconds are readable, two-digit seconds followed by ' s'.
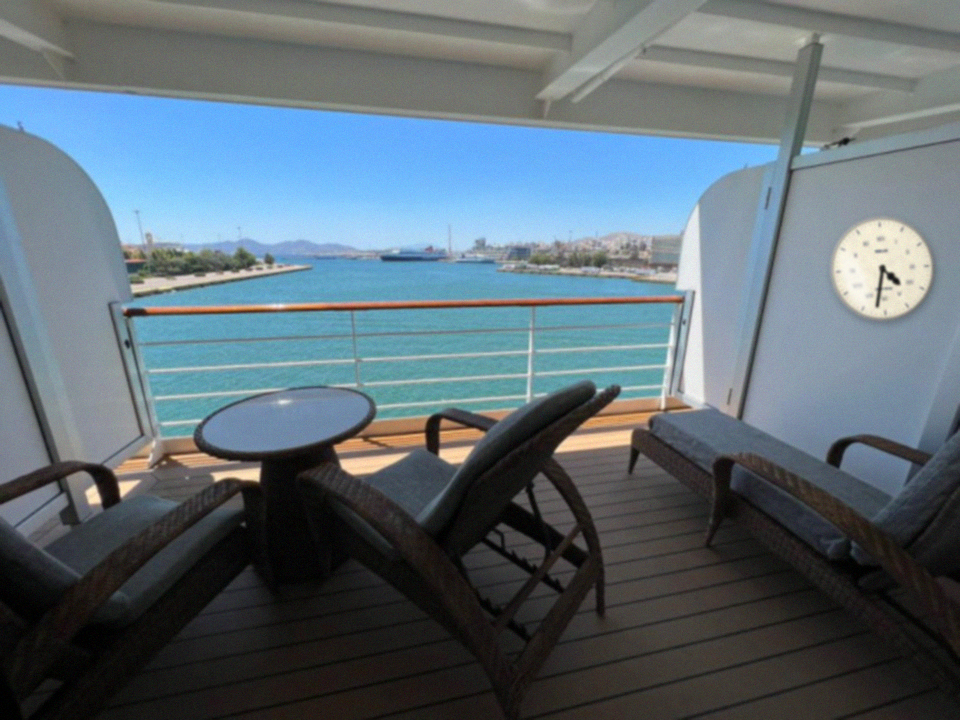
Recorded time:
4 h 32 min
